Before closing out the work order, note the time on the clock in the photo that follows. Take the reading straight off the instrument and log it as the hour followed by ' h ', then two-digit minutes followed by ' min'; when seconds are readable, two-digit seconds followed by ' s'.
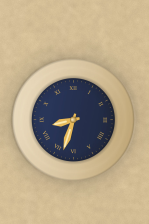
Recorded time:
8 h 33 min
